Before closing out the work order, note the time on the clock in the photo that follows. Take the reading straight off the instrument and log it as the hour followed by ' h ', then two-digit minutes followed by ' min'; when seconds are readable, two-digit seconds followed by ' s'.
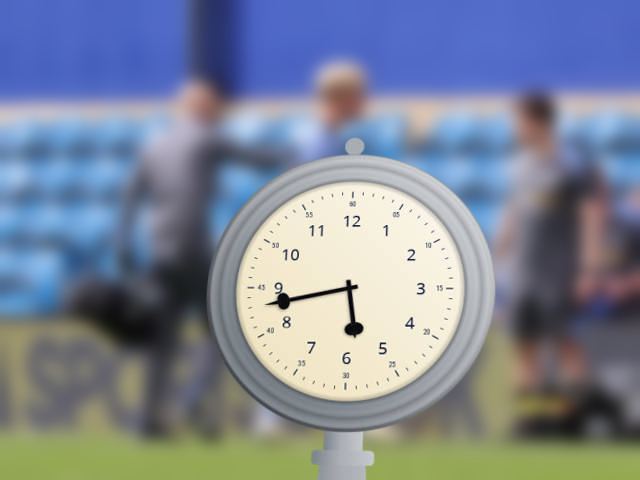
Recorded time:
5 h 43 min
